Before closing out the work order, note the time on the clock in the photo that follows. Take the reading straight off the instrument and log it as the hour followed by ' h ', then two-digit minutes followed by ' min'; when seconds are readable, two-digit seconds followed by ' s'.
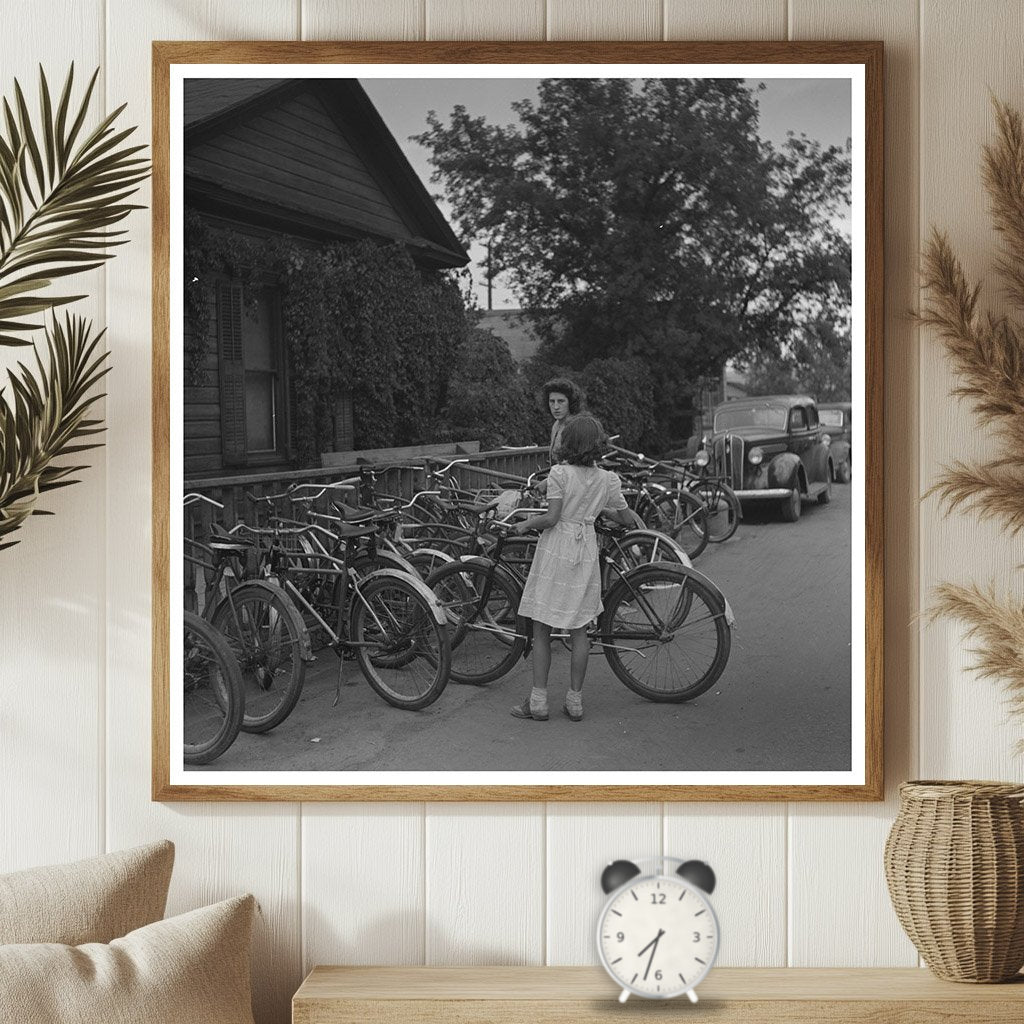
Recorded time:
7 h 33 min
